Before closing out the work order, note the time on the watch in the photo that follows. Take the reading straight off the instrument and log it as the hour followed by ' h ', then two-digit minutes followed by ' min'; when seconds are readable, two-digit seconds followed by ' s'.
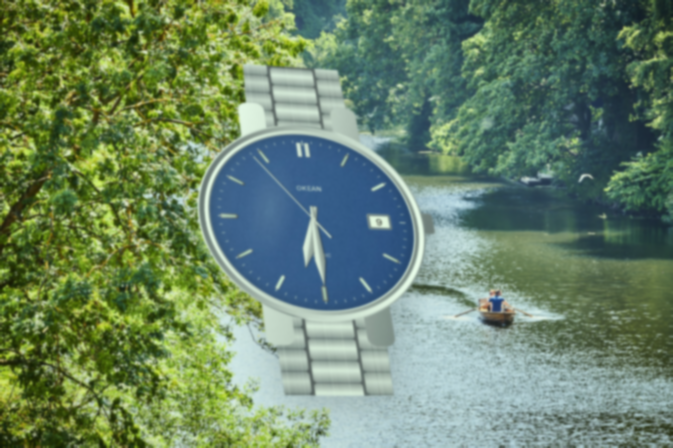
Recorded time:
6 h 29 min 54 s
